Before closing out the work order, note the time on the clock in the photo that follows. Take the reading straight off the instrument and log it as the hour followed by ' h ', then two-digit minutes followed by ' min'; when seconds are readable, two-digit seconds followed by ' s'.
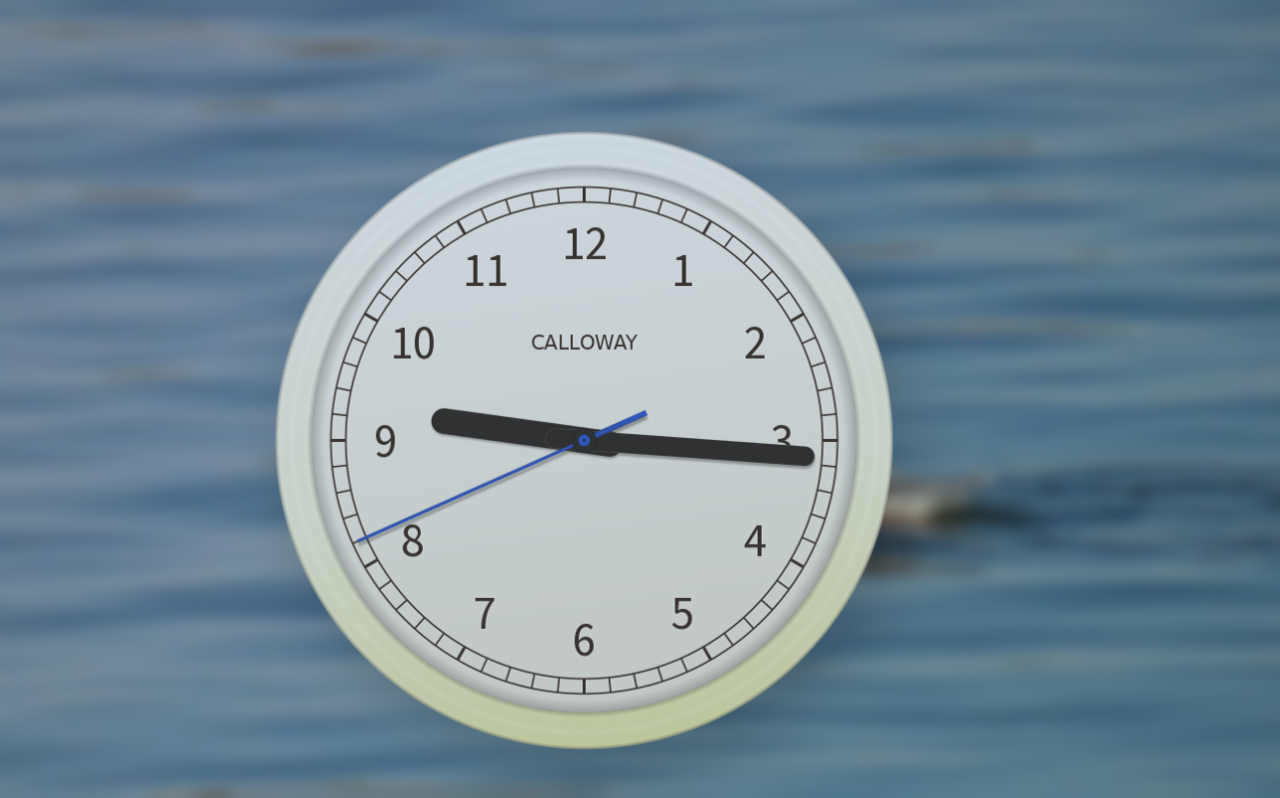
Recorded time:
9 h 15 min 41 s
